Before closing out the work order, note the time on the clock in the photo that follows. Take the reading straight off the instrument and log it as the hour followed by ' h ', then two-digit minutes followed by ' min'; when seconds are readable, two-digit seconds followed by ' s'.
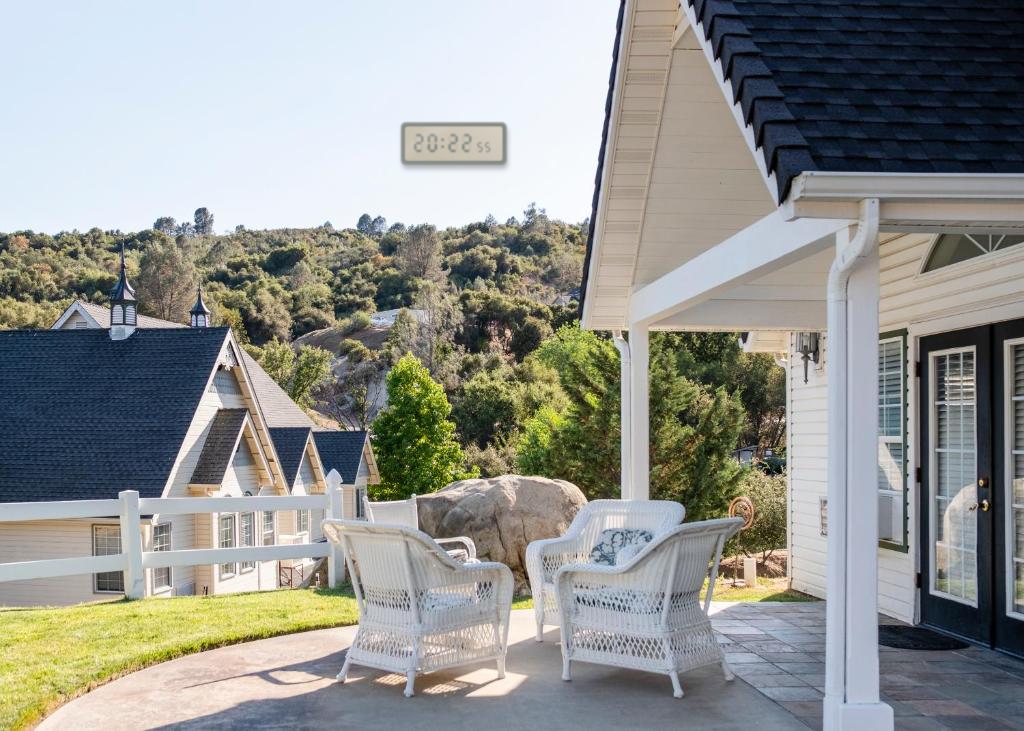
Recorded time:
20 h 22 min 55 s
